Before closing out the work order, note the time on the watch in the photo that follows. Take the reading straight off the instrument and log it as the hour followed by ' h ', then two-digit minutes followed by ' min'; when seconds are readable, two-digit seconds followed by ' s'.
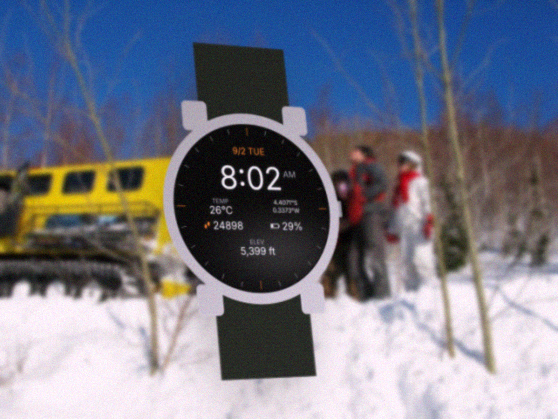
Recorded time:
8 h 02 min
